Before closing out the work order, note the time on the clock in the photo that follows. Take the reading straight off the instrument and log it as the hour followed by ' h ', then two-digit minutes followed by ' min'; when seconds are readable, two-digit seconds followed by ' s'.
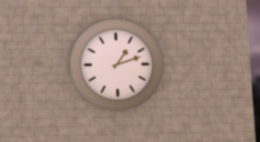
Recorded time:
1 h 12 min
